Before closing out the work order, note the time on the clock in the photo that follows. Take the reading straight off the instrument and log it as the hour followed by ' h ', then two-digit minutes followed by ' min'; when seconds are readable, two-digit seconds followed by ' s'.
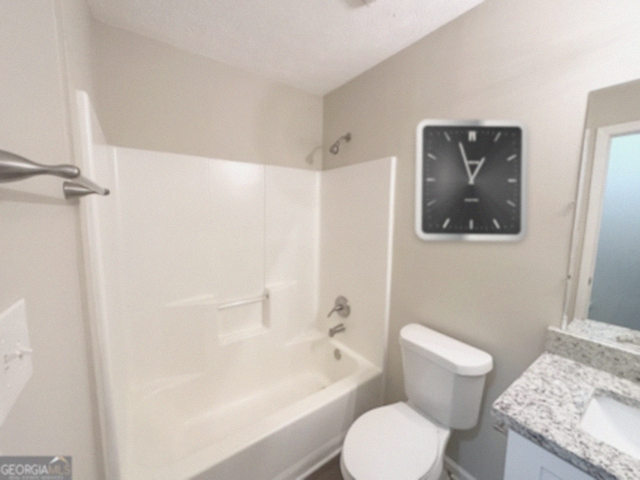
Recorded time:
12 h 57 min
